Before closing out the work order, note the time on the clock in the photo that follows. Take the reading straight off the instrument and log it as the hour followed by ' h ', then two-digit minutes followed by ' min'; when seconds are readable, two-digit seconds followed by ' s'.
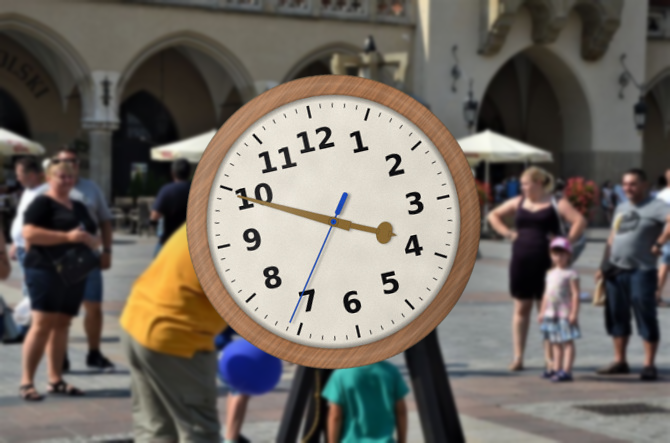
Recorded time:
3 h 49 min 36 s
